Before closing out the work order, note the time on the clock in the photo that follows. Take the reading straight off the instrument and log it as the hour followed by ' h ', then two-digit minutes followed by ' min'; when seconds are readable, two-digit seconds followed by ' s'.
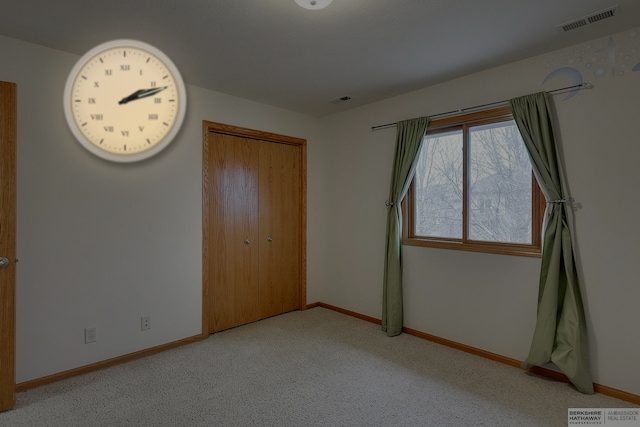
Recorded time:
2 h 12 min
